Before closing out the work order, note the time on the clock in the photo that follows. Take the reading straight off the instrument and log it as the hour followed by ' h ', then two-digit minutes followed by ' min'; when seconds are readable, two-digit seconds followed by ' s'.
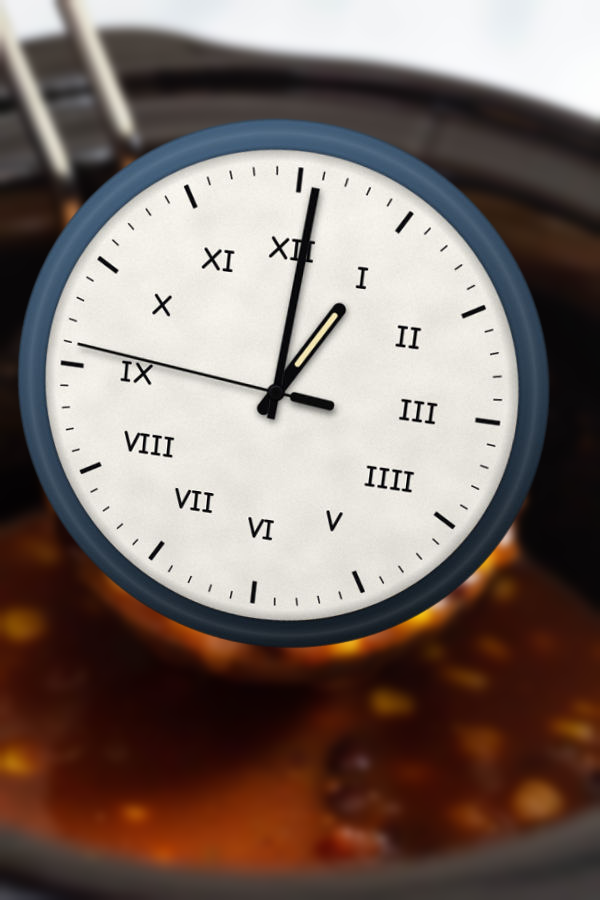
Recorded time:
1 h 00 min 46 s
